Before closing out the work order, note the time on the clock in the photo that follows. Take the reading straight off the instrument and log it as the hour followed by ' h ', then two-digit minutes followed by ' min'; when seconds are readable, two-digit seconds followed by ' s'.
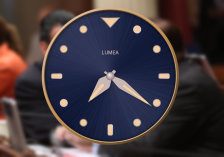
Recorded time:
7 h 21 min
